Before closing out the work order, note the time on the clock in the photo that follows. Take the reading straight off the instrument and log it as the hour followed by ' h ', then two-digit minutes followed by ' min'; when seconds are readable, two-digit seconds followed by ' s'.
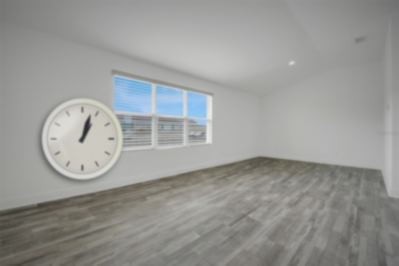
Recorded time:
1 h 03 min
